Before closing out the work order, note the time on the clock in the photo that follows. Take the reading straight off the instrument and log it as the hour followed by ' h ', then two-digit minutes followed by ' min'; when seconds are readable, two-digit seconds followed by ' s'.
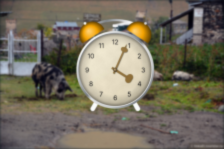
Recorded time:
4 h 04 min
